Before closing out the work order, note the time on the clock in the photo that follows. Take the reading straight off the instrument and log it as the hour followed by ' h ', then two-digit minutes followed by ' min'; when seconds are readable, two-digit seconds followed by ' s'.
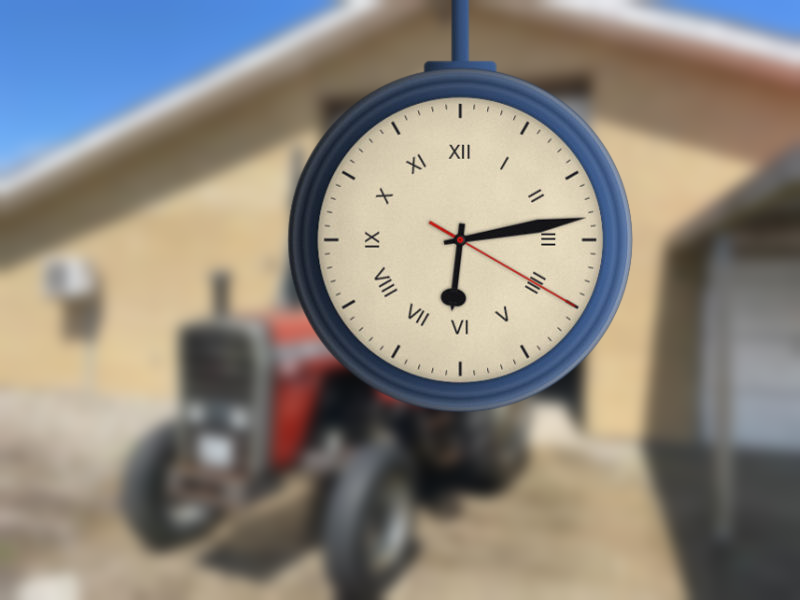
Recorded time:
6 h 13 min 20 s
